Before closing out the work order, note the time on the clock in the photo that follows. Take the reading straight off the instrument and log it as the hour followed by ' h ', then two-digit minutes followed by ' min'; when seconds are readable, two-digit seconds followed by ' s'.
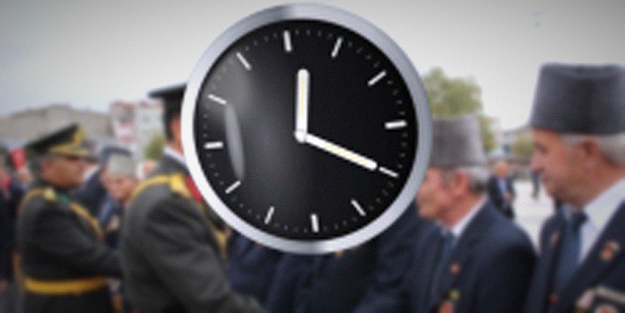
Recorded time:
12 h 20 min
